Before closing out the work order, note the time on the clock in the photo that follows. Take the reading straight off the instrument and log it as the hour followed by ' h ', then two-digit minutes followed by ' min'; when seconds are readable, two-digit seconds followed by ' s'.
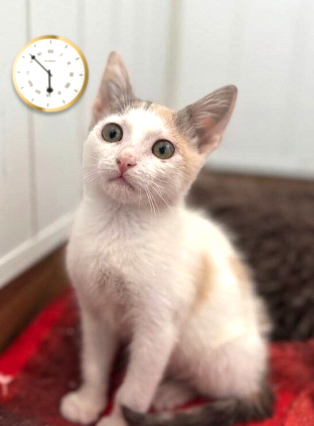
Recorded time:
5 h 52 min
